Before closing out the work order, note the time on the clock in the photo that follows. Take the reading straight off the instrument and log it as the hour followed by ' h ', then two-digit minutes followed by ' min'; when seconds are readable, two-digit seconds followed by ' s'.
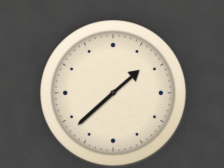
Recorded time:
1 h 38 min
